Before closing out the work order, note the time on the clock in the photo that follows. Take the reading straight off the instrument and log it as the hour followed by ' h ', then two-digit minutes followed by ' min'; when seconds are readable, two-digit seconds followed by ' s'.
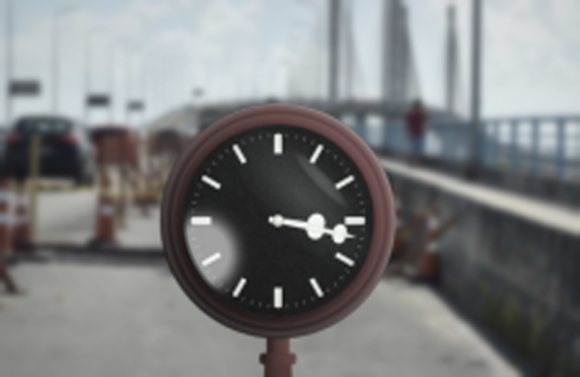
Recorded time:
3 h 17 min
